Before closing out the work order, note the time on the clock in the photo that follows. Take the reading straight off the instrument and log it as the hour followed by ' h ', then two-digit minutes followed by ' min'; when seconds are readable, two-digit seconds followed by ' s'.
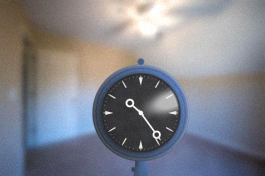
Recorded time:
10 h 24 min
